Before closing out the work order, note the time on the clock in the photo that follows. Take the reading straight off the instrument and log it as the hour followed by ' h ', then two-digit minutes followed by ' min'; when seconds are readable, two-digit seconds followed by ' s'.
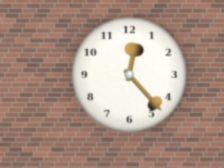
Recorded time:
12 h 23 min
